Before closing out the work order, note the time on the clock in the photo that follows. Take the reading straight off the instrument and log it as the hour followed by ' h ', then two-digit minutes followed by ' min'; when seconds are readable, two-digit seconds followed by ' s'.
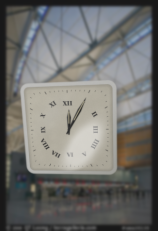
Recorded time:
12 h 05 min
